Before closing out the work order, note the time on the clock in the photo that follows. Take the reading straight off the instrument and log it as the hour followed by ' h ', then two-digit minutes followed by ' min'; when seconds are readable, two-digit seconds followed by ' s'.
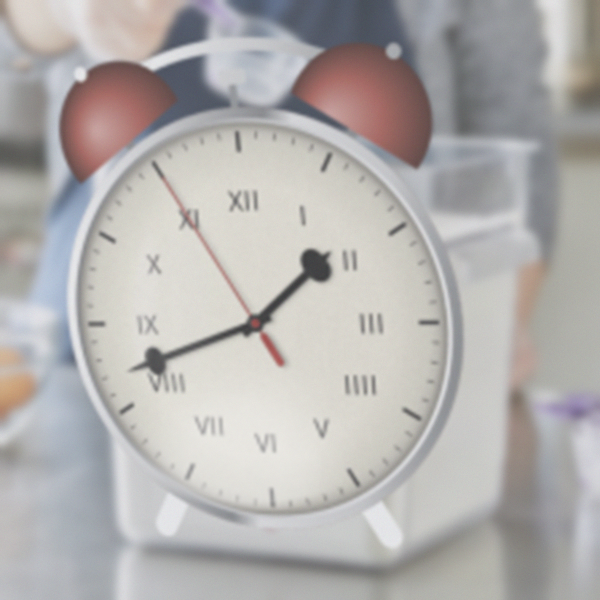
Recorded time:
1 h 41 min 55 s
